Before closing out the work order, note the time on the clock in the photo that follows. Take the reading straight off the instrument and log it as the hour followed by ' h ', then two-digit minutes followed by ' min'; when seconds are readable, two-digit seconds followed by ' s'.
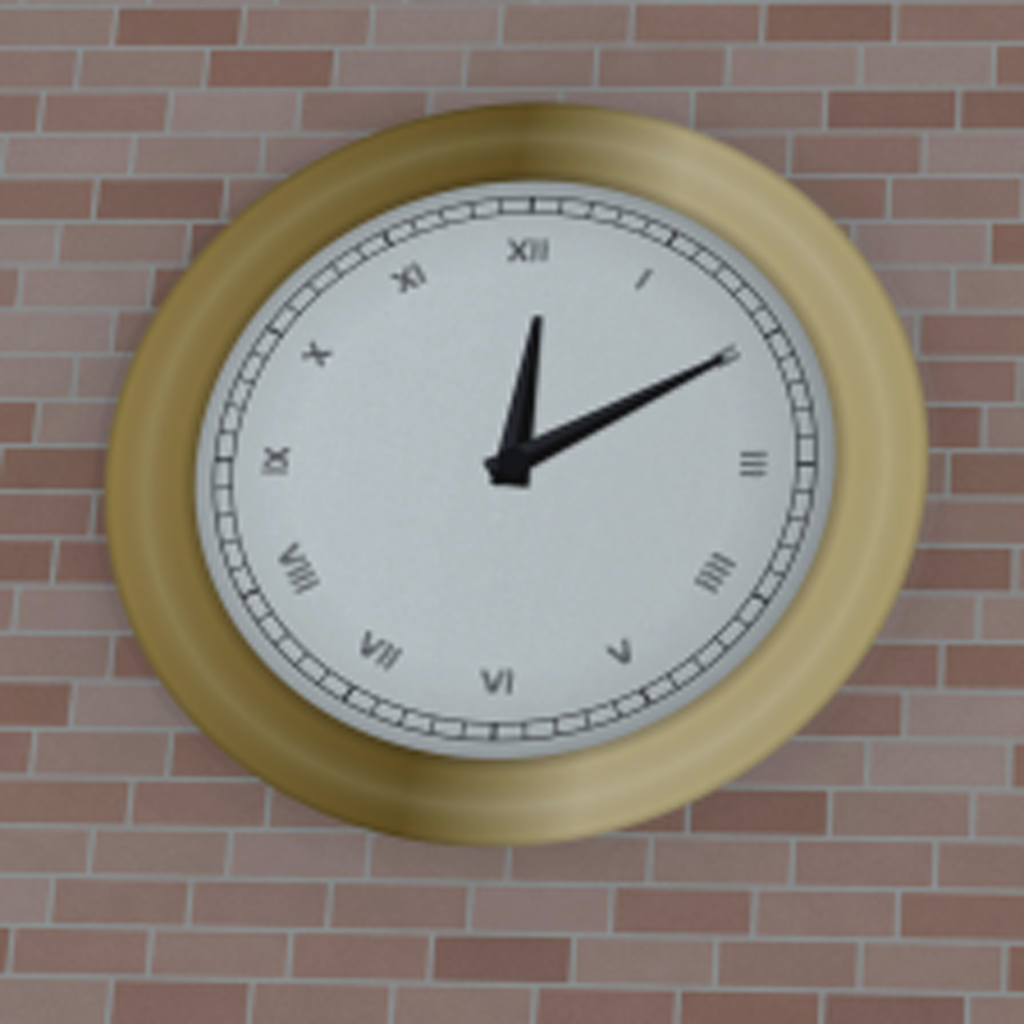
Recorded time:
12 h 10 min
